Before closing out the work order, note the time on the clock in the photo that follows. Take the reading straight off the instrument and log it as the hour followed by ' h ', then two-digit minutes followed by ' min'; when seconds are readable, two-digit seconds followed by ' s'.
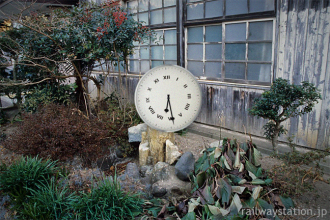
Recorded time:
6 h 29 min
